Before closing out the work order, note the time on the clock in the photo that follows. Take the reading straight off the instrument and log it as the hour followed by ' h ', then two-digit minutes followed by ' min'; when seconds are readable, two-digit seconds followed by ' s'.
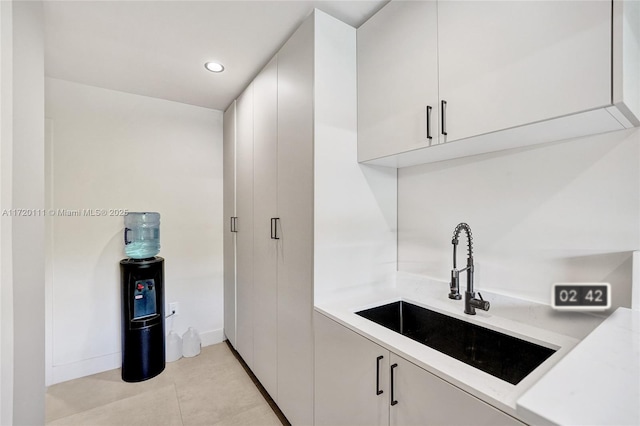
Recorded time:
2 h 42 min
